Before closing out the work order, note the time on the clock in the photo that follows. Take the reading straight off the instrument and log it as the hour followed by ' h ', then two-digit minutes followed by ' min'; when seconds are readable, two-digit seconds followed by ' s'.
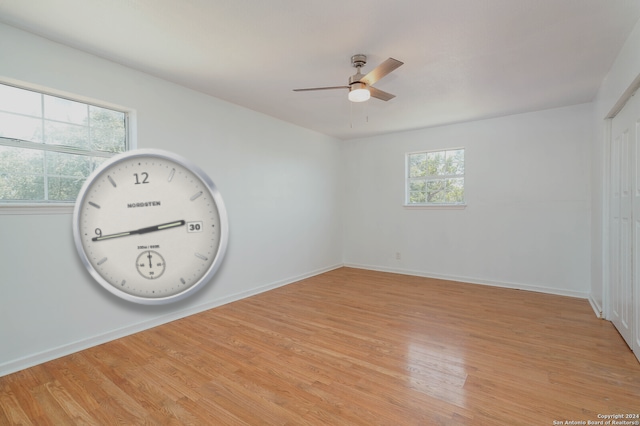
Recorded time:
2 h 44 min
